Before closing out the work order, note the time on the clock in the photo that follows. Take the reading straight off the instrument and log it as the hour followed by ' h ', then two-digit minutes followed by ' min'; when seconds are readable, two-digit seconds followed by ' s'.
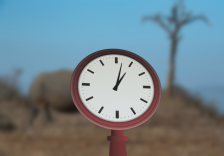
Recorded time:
1 h 02 min
